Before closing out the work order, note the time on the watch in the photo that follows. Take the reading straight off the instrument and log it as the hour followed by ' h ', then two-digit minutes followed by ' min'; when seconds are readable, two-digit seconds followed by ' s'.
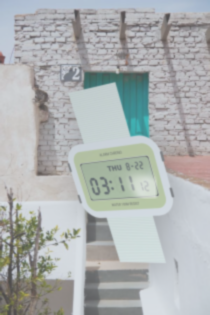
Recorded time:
3 h 11 min 12 s
